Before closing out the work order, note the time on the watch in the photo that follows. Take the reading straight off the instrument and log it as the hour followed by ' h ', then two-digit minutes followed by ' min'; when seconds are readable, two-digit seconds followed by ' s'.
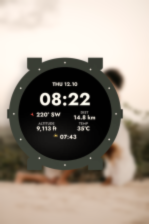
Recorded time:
8 h 22 min
